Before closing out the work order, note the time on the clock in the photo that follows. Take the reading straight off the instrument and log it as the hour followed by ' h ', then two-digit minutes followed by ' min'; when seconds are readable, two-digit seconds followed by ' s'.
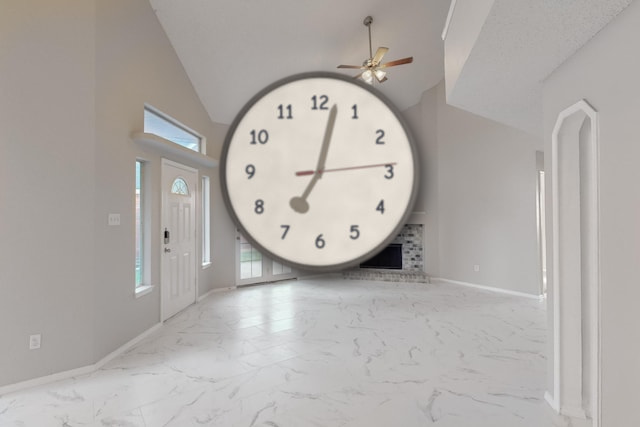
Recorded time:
7 h 02 min 14 s
